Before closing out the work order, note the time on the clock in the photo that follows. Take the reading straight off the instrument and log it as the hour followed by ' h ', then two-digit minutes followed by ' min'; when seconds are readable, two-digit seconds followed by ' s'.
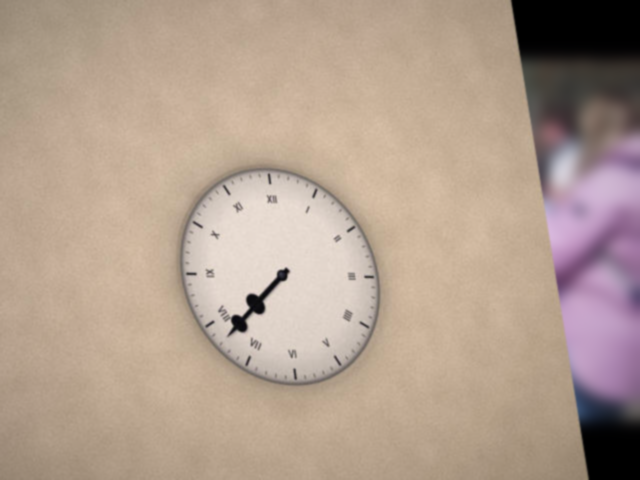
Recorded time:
7 h 38 min
